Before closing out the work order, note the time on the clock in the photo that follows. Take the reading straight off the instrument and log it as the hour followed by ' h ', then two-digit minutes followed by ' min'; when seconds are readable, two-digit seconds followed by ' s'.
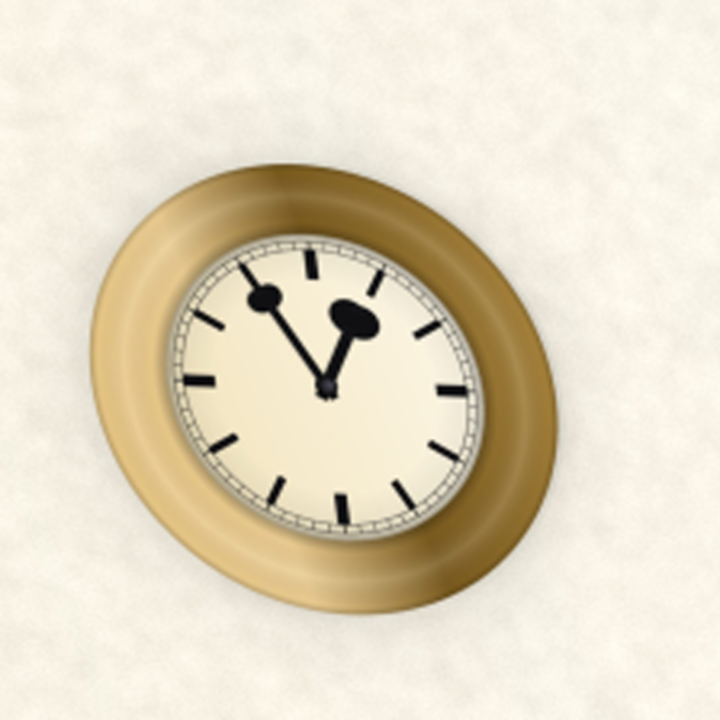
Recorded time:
12 h 55 min
